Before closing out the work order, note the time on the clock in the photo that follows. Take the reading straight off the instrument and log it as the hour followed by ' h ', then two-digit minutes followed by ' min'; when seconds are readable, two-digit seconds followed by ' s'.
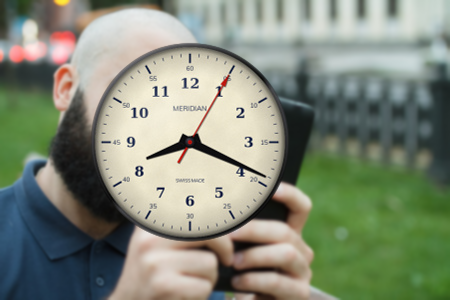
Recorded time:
8 h 19 min 05 s
